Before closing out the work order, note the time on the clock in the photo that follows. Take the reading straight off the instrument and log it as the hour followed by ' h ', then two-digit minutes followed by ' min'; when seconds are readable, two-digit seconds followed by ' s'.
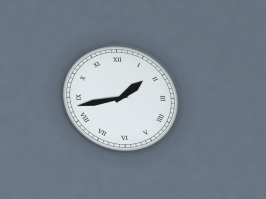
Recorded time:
1 h 43 min
